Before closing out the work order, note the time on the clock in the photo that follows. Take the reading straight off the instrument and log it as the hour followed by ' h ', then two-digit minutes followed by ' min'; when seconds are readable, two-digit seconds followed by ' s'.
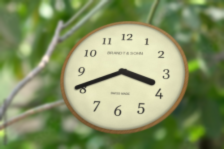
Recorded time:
3 h 41 min
